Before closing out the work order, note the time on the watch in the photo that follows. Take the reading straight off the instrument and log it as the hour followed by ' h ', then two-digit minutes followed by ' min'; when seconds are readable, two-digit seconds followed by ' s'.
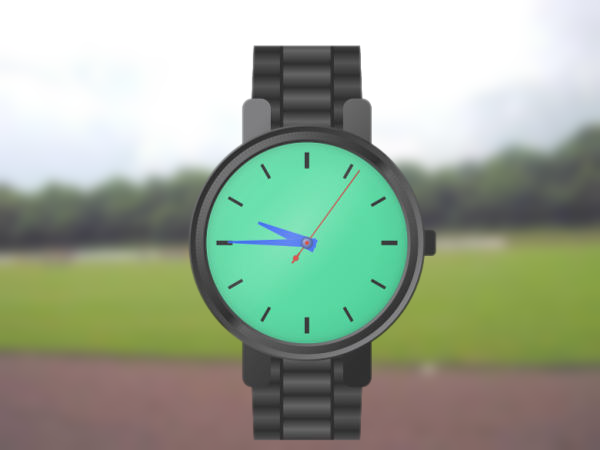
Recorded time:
9 h 45 min 06 s
